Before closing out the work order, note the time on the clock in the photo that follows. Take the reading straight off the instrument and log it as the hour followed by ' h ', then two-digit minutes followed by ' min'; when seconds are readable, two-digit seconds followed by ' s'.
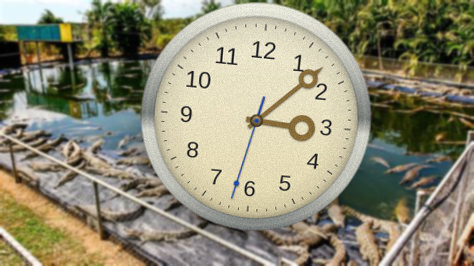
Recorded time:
3 h 07 min 32 s
